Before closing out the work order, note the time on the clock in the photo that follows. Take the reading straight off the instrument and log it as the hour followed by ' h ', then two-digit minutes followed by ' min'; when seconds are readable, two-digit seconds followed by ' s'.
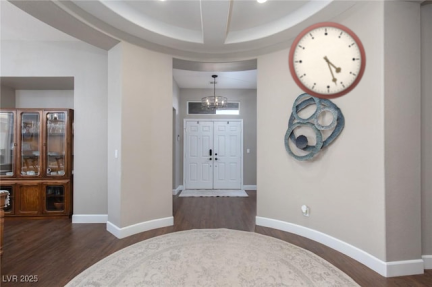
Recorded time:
4 h 27 min
